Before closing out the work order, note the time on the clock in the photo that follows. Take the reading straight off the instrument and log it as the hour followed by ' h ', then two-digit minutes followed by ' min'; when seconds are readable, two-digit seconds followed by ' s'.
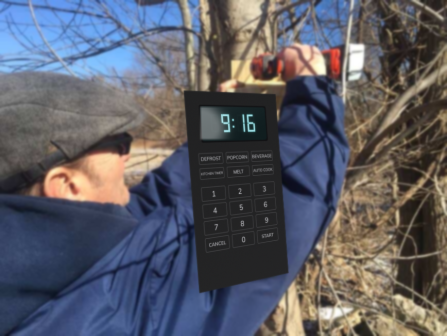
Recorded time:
9 h 16 min
